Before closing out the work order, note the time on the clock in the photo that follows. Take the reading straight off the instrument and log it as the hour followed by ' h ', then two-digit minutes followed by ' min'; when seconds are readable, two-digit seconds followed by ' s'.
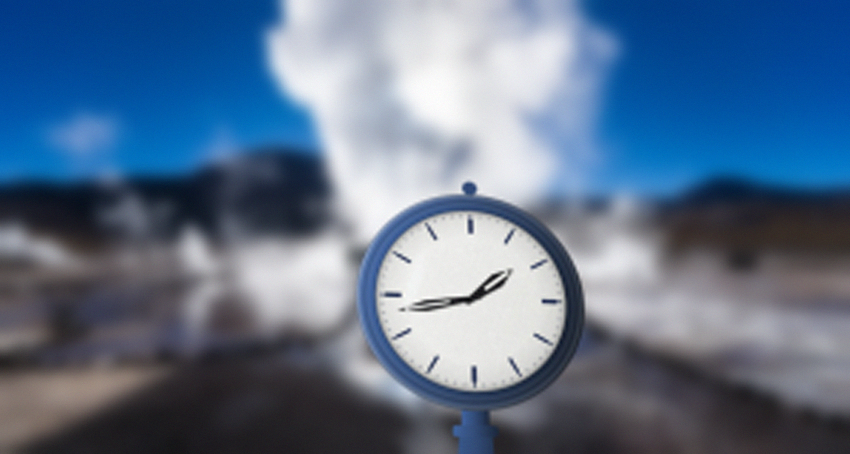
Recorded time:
1 h 43 min
